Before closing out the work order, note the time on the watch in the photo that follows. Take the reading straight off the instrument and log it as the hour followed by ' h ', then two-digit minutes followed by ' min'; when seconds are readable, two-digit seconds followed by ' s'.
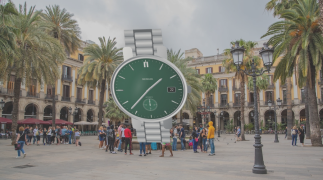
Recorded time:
1 h 37 min
